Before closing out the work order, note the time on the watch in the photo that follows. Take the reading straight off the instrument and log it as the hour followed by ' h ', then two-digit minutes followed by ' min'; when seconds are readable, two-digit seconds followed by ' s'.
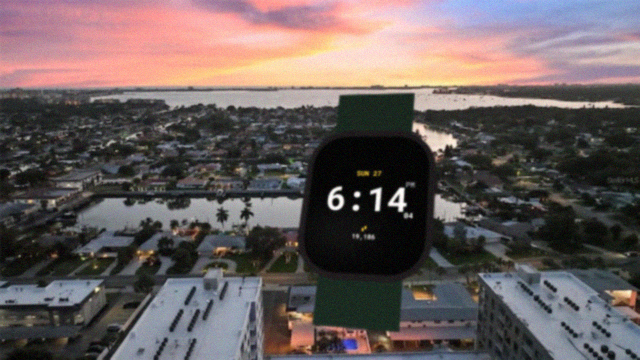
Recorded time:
6 h 14 min
